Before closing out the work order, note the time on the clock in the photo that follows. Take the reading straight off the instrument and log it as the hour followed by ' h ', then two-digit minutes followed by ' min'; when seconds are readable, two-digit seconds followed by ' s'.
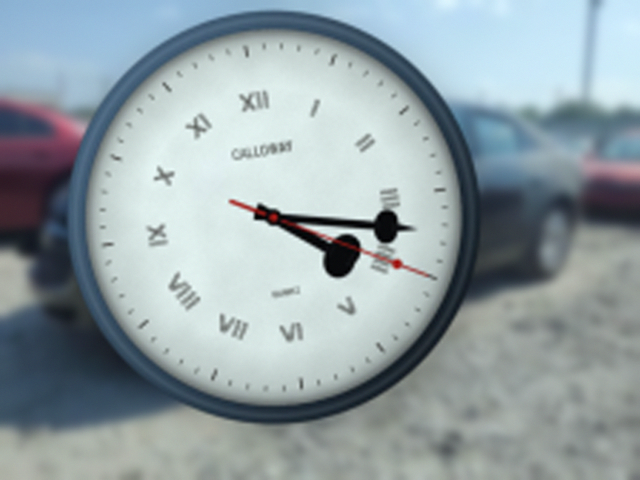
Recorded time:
4 h 17 min 20 s
